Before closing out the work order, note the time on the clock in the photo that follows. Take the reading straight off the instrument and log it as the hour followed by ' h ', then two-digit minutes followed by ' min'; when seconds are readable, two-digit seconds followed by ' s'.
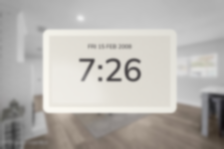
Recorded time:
7 h 26 min
